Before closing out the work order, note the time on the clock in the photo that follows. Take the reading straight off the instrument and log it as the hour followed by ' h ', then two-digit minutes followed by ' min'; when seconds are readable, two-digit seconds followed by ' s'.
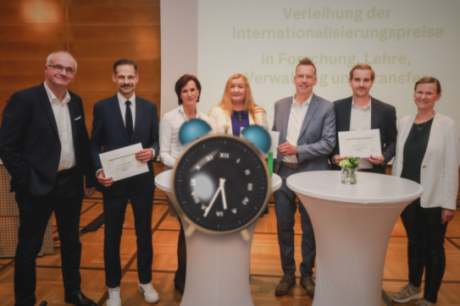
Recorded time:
5 h 34 min
